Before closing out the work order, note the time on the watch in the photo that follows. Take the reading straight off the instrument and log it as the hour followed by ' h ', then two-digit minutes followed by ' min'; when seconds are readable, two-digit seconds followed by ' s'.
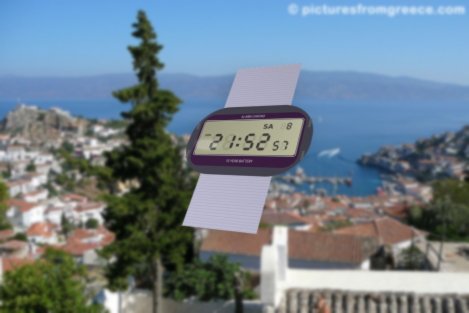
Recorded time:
21 h 52 min 57 s
